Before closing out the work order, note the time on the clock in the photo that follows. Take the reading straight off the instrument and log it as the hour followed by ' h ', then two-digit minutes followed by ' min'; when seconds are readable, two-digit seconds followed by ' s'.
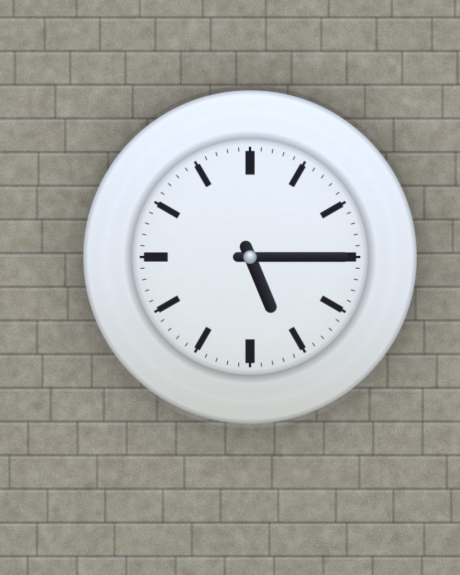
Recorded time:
5 h 15 min
